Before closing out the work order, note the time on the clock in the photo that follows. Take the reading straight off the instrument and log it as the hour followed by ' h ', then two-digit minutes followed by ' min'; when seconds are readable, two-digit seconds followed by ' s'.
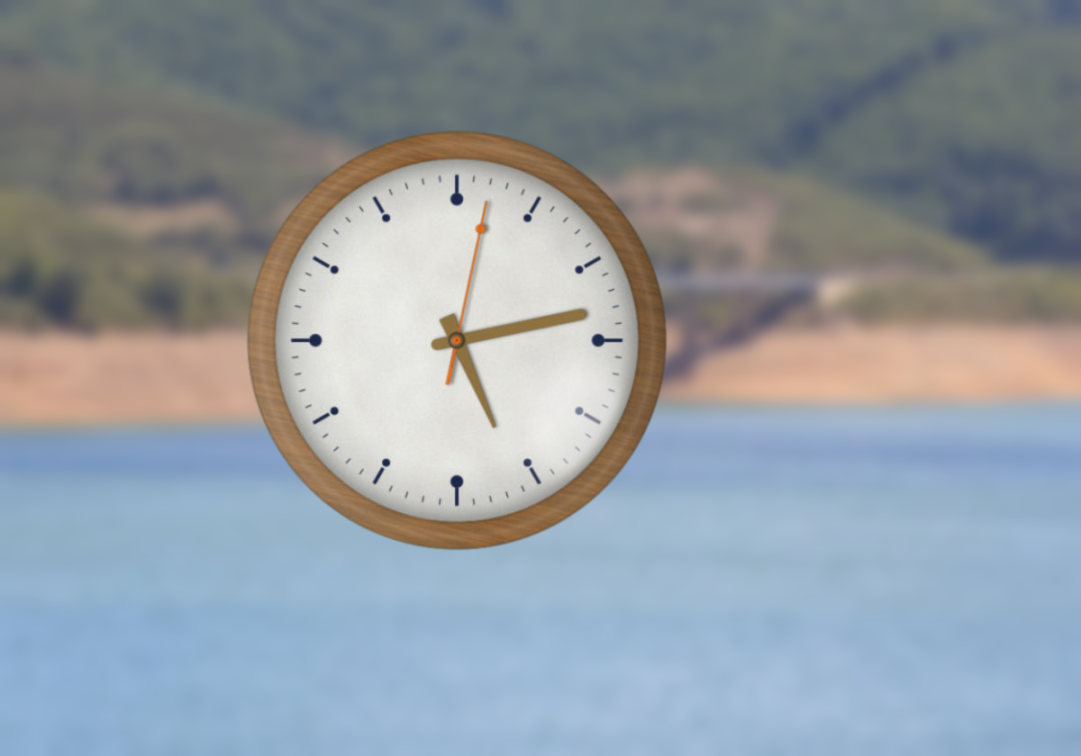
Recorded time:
5 h 13 min 02 s
